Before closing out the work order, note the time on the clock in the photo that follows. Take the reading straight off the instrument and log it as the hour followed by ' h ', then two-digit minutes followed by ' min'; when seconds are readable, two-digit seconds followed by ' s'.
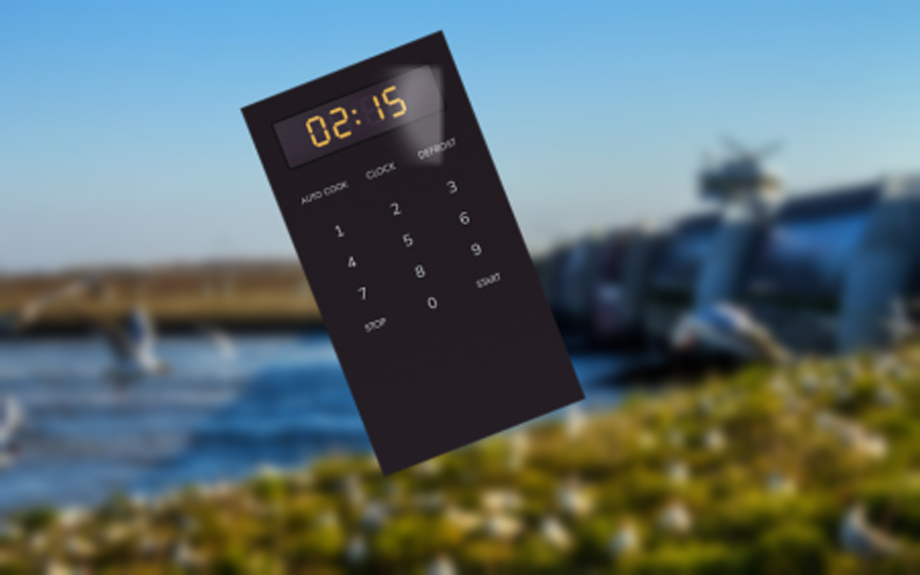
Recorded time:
2 h 15 min
